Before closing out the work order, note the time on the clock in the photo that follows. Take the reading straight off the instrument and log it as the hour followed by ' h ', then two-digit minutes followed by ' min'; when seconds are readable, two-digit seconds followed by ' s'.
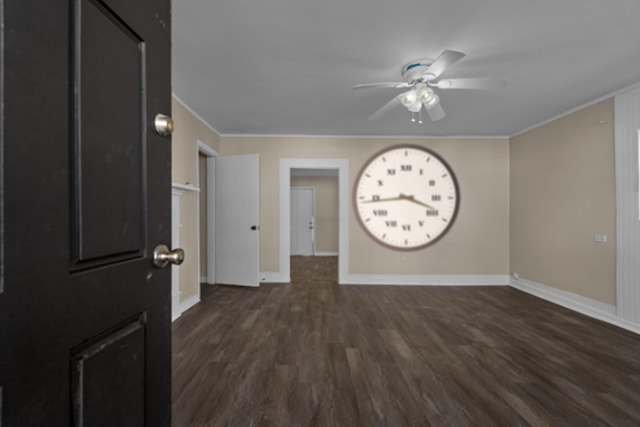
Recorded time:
3 h 44 min
